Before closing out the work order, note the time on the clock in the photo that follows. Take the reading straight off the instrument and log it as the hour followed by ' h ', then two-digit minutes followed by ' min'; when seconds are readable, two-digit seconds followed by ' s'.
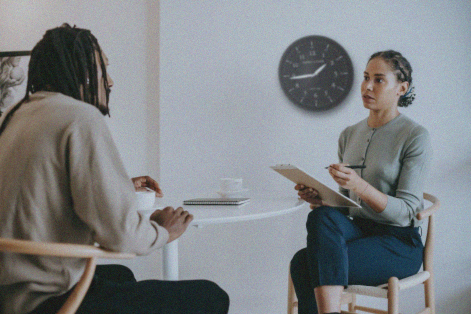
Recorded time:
1 h 44 min
